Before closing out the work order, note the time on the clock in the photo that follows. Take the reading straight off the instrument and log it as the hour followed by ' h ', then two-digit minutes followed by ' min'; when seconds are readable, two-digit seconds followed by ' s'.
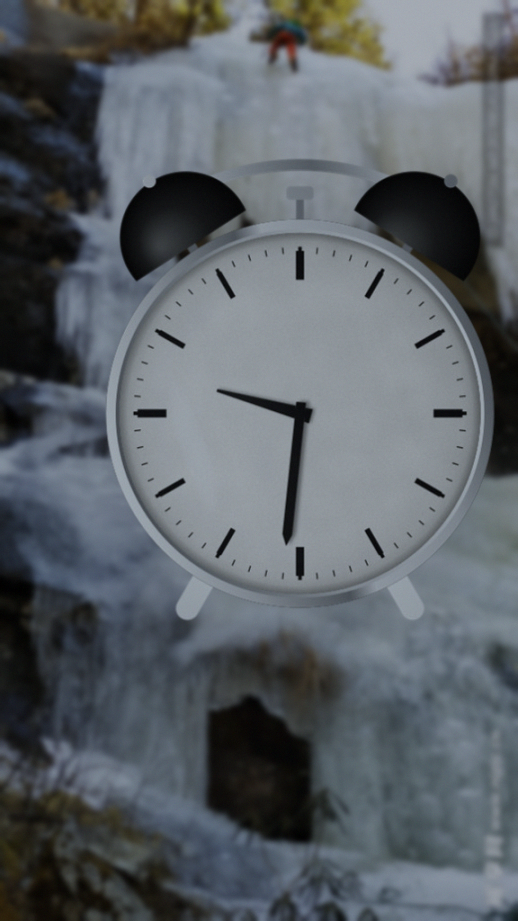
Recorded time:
9 h 31 min
